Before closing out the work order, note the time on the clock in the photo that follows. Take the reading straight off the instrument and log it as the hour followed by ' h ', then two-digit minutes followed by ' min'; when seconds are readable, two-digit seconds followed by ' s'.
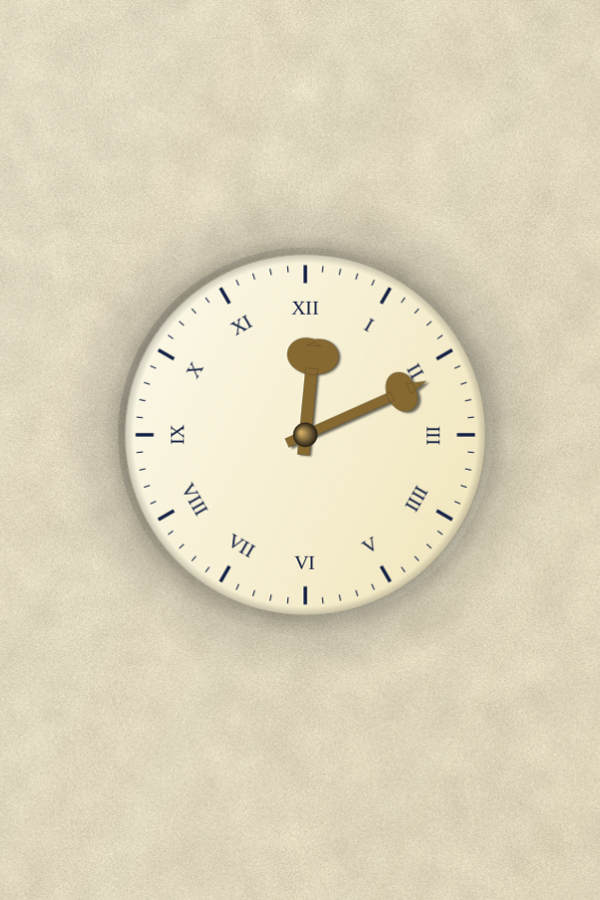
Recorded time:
12 h 11 min
